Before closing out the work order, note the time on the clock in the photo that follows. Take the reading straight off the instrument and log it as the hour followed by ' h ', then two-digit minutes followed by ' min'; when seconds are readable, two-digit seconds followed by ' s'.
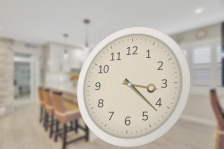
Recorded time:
3 h 22 min
